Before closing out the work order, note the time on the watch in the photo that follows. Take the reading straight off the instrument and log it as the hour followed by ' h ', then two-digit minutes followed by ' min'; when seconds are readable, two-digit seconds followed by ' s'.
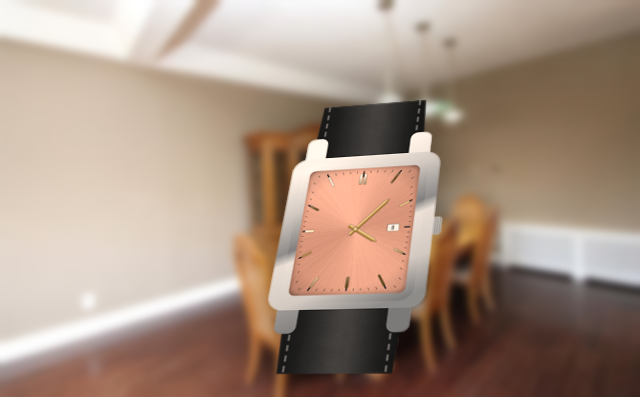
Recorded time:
4 h 07 min
